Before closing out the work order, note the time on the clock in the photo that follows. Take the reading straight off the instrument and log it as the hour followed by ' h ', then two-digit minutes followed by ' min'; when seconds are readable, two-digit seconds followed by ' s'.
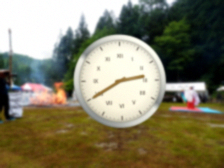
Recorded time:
2 h 40 min
